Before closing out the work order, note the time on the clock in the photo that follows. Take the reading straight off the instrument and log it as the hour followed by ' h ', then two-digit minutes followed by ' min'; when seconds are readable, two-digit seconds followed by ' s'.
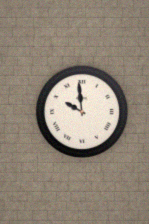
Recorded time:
9 h 59 min
